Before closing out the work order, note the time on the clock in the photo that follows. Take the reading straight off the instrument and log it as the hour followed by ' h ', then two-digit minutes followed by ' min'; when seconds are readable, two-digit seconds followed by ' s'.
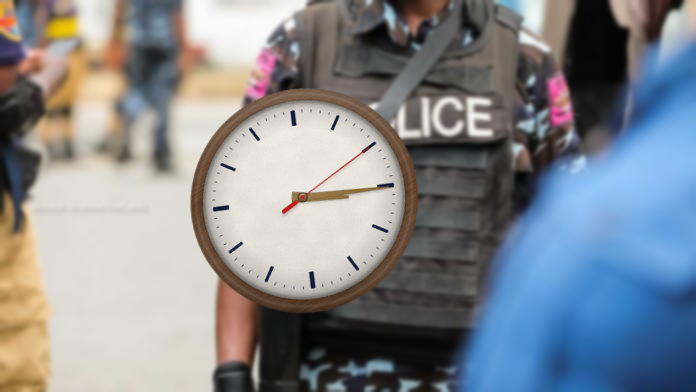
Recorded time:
3 h 15 min 10 s
